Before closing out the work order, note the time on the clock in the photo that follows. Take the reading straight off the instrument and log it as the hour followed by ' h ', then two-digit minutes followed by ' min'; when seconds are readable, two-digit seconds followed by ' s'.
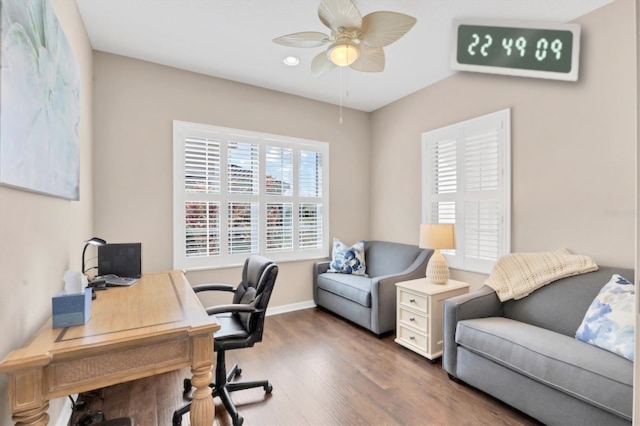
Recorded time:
22 h 49 min 09 s
